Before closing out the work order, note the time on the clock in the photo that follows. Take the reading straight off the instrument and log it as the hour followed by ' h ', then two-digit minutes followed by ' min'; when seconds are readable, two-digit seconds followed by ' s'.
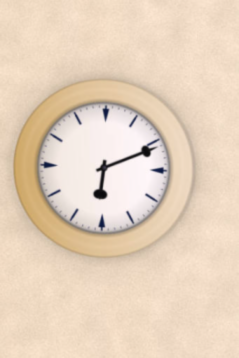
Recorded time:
6 h 11 min
